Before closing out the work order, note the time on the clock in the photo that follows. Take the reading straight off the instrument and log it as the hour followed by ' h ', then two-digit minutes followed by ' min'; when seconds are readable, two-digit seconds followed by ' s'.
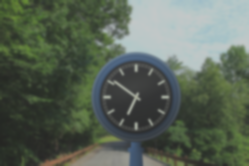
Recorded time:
6 h 51 min
